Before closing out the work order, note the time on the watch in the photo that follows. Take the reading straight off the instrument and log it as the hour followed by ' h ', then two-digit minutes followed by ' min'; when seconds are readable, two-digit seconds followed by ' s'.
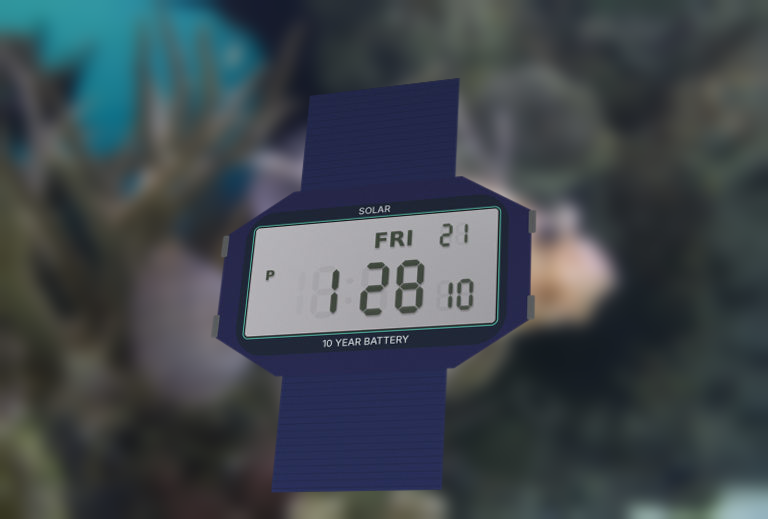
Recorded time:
1 h 28 min 10 s
